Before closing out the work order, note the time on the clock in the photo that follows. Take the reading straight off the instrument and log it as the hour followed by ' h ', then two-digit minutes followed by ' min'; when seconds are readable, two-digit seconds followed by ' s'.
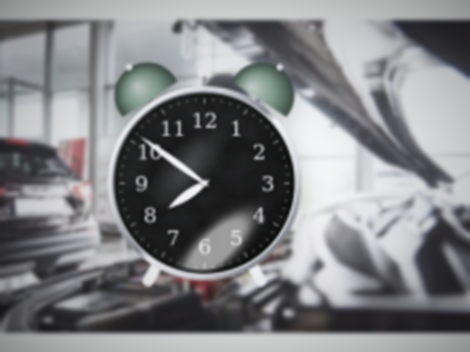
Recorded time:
7 h 51 min
